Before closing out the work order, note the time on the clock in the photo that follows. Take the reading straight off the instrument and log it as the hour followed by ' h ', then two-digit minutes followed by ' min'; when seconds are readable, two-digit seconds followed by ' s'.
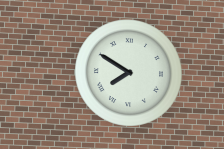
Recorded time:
7 h 50 min
